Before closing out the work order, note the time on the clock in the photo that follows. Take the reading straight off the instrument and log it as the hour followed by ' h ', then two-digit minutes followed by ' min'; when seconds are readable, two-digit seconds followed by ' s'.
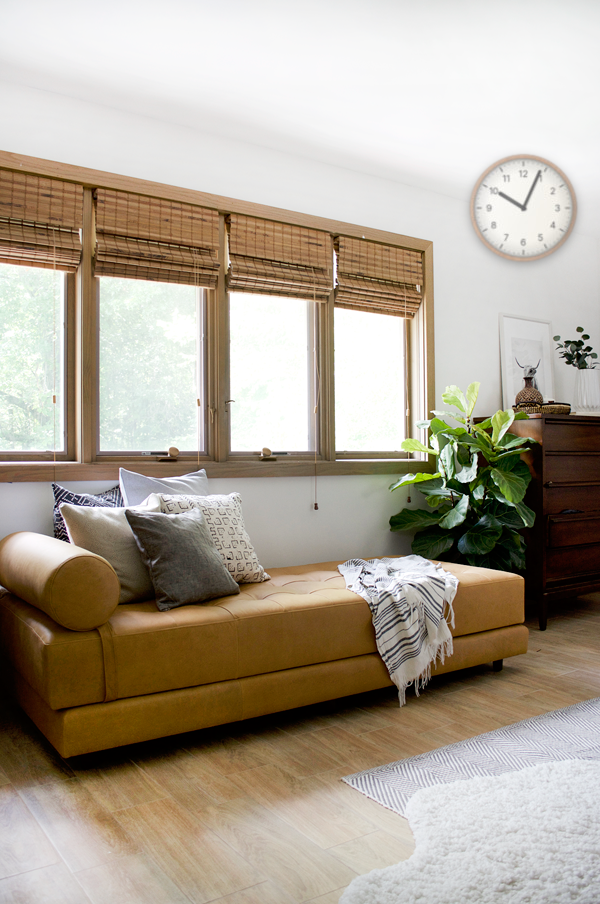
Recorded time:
10 h 04 min
